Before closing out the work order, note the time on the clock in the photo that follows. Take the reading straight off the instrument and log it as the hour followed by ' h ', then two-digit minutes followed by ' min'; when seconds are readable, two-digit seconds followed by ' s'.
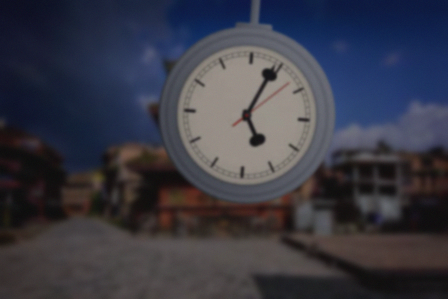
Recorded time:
5 h 04 min 08 s
